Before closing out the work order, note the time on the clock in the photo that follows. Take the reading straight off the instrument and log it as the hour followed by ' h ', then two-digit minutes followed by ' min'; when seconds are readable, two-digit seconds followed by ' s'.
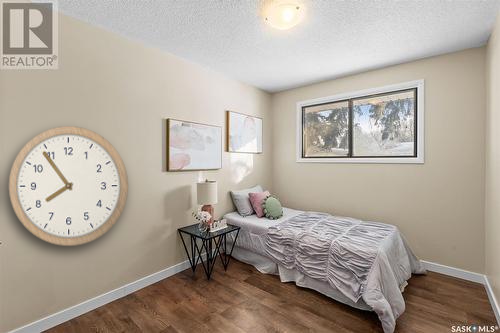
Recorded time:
7 h 54 min
